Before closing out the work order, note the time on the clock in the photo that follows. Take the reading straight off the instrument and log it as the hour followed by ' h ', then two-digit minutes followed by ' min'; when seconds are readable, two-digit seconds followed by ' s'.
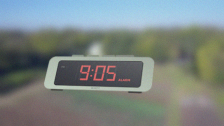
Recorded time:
9 h 05 min
